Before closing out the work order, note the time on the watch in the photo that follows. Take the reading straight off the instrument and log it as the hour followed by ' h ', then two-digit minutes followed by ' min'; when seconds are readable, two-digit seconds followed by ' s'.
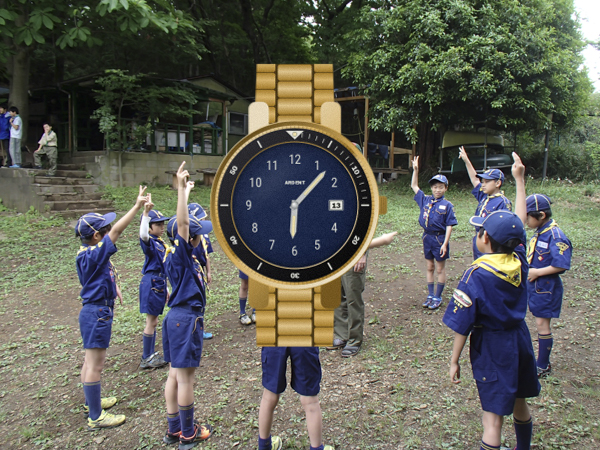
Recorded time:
6 h 07 min
